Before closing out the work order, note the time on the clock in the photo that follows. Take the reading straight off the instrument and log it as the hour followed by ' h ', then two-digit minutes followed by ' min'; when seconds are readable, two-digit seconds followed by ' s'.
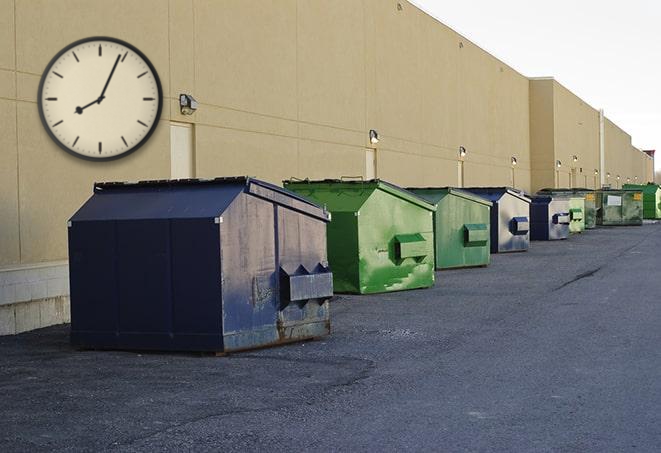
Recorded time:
8 h 04 min
